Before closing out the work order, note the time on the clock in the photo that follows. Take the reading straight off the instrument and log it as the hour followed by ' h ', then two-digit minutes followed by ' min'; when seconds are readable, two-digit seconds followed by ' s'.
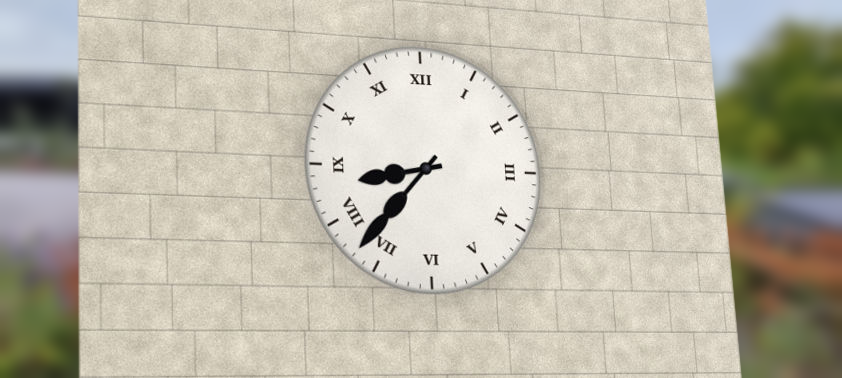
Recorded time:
8 h 37 min
